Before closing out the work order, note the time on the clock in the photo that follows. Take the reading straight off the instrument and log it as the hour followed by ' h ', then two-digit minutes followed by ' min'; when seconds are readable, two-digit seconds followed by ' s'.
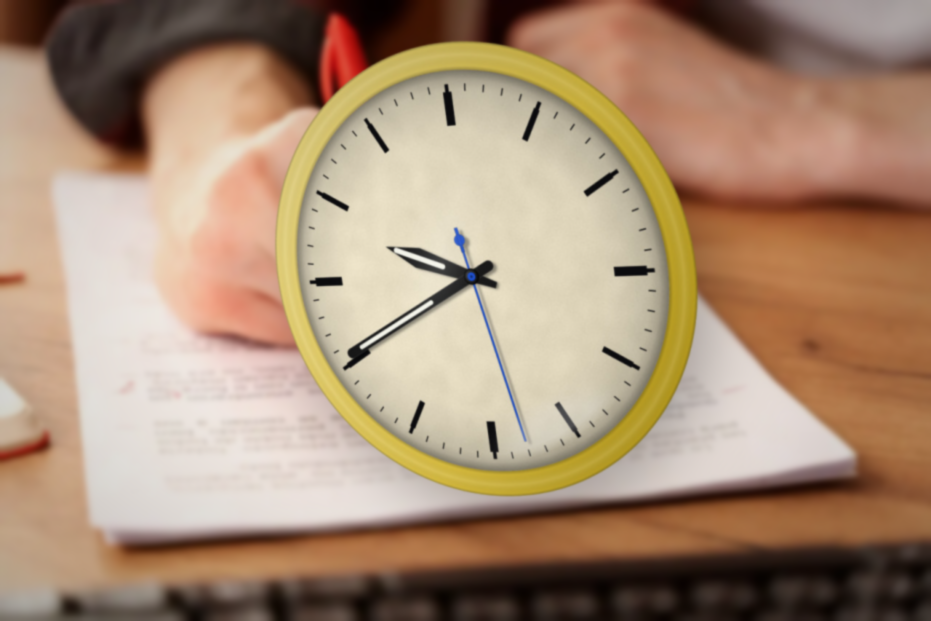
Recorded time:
9 h 40 min 28 s
